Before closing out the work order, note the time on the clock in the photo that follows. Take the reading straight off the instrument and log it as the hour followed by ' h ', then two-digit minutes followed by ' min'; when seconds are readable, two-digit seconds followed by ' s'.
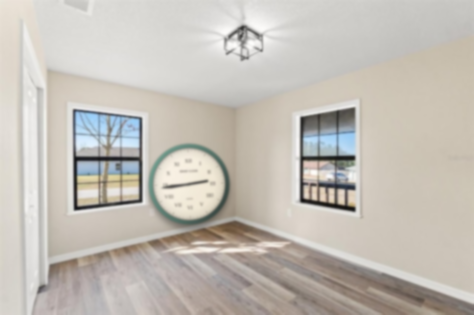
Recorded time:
2 h 44 min
